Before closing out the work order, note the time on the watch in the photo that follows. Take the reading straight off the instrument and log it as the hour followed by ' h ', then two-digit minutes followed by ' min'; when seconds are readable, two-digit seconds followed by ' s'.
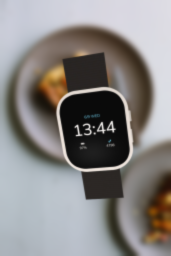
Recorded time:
13 h 44 min
